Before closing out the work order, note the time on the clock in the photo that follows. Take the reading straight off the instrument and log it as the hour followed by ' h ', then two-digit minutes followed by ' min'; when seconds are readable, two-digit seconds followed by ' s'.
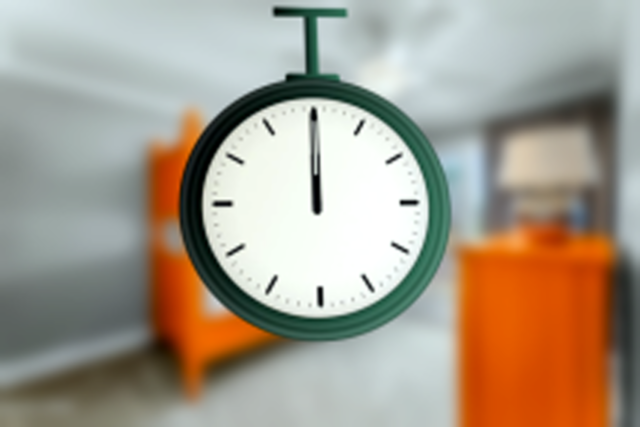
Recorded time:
12 h 00 min
